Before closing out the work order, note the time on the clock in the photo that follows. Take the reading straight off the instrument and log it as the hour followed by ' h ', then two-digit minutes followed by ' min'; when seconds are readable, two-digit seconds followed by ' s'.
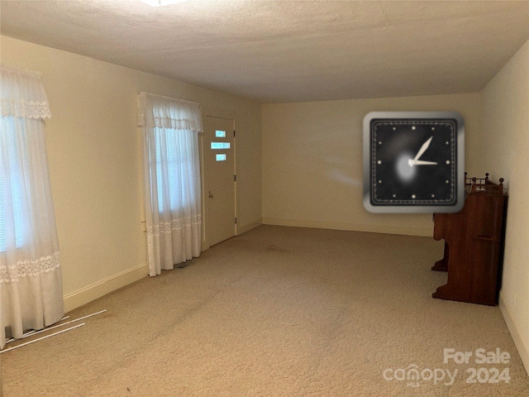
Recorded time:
3 h 06 min
